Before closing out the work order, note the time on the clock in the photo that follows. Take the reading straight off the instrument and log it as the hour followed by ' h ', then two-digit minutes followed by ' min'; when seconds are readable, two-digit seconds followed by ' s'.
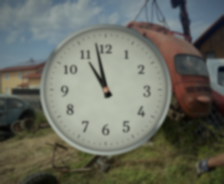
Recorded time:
10 h 58 min
